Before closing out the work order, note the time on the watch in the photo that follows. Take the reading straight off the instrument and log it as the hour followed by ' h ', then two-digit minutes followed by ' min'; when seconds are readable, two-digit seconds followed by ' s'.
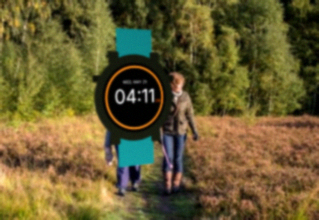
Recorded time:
4 h 11 min
